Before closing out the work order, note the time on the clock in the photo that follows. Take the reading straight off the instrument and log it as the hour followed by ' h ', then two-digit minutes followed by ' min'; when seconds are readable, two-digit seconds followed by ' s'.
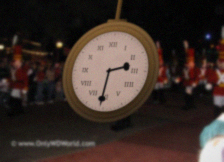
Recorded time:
2 h 31 min
